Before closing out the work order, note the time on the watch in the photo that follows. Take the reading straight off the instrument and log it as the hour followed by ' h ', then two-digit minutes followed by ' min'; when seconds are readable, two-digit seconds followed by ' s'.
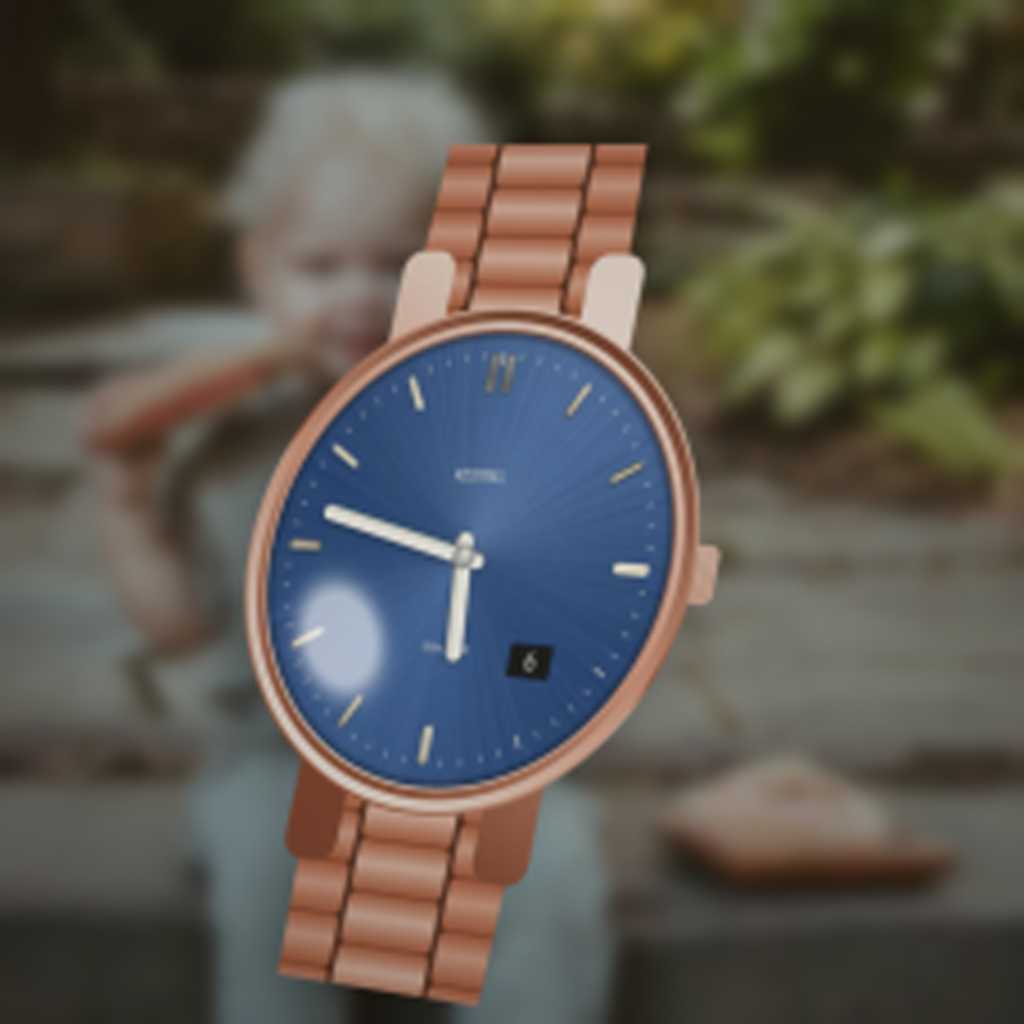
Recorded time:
5 h 47 min
